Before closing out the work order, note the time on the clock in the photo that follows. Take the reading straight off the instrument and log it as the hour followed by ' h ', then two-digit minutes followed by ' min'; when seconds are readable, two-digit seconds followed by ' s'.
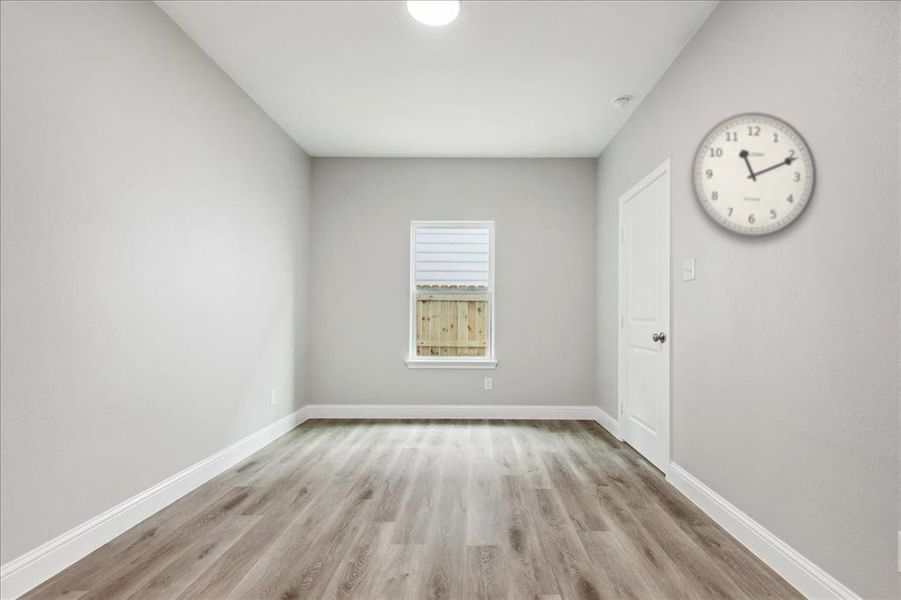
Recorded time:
11 h 11 min
